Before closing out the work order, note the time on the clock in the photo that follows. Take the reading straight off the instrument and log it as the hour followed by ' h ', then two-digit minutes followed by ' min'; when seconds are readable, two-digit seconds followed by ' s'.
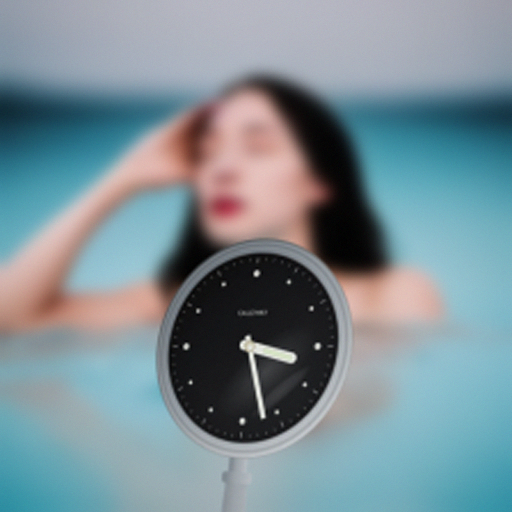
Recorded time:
3 h 27 min
